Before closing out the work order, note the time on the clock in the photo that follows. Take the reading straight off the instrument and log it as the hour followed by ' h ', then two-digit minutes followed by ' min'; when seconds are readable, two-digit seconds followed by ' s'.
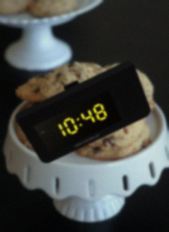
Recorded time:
10 h 48 min
